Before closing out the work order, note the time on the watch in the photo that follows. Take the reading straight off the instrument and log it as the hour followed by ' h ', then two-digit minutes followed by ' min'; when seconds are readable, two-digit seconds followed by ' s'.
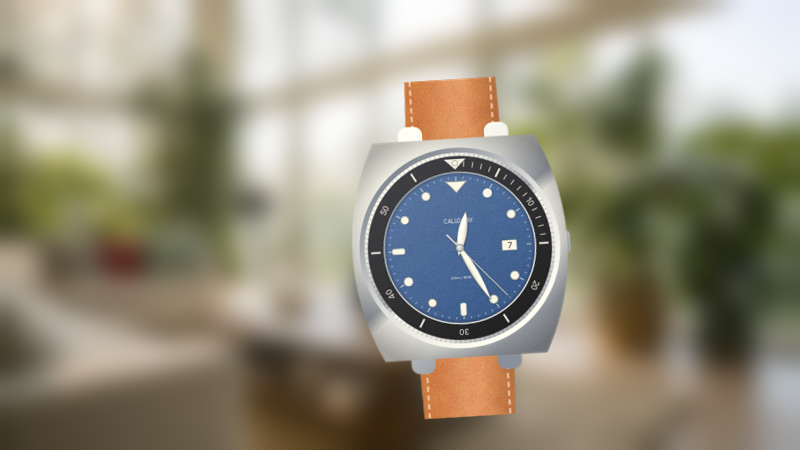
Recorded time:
12 h 25 min 23 s
